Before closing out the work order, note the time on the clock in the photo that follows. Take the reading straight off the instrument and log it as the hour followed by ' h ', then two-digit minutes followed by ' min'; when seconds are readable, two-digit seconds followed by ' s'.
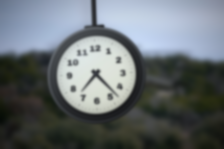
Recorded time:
7 h 23 min
